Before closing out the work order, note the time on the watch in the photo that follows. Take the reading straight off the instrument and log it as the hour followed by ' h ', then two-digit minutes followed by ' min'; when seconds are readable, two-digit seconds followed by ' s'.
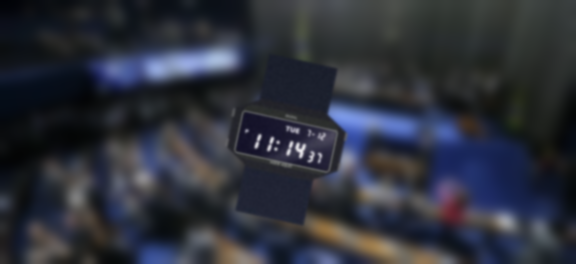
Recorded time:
11 h 14 min
